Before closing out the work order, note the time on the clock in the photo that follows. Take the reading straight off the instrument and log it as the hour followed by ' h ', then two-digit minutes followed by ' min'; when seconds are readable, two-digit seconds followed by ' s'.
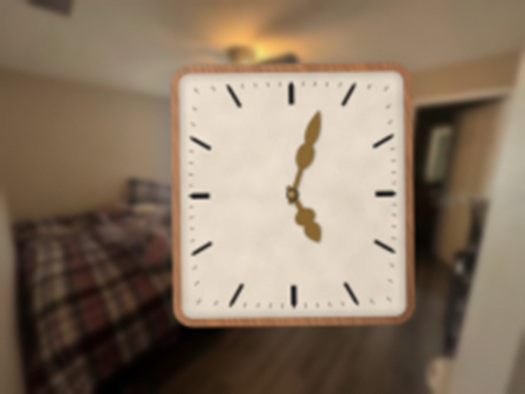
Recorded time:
5 h 03 min
